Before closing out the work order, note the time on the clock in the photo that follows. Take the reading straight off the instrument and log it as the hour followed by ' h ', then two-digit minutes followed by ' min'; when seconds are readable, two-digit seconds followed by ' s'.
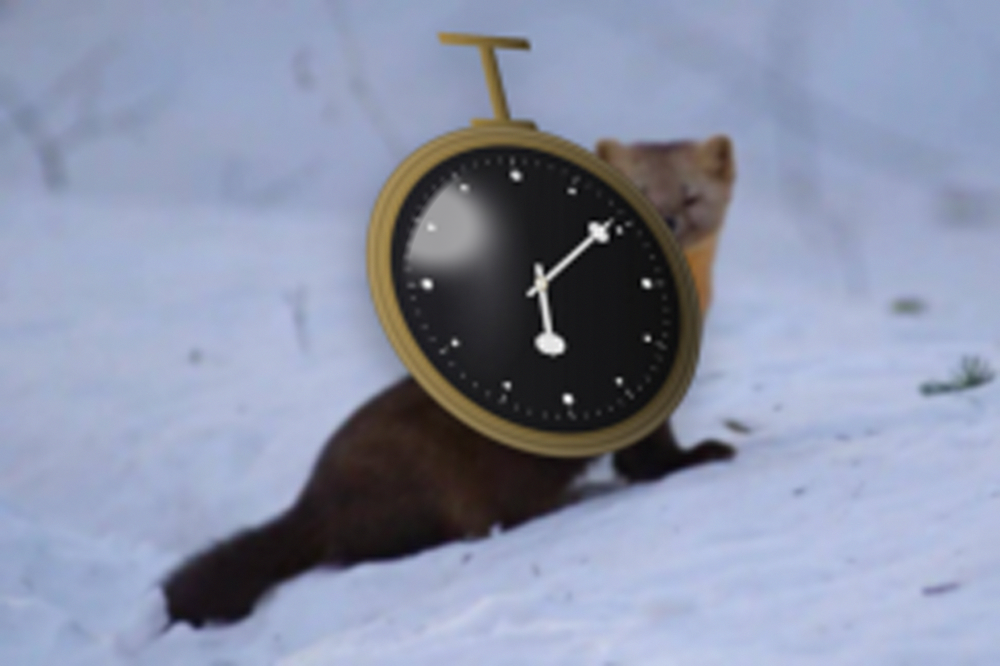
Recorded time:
6 h 09 min
